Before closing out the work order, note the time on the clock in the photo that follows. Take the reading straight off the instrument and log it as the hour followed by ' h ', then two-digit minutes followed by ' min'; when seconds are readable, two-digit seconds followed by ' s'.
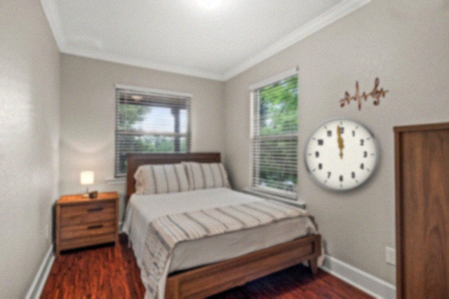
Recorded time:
11 h 59 min
